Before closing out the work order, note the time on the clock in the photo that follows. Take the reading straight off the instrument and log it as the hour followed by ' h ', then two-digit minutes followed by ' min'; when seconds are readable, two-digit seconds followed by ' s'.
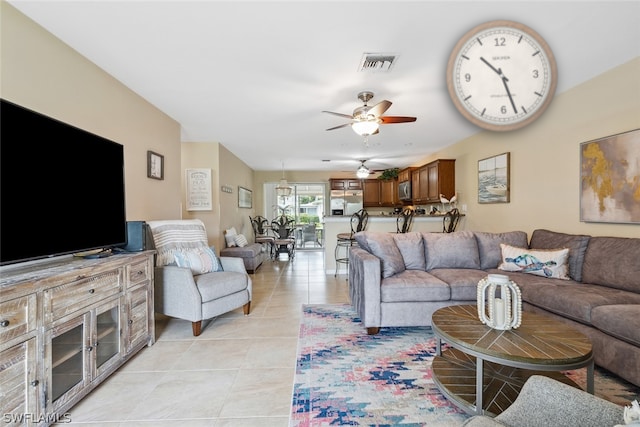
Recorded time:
10 h 27 min
